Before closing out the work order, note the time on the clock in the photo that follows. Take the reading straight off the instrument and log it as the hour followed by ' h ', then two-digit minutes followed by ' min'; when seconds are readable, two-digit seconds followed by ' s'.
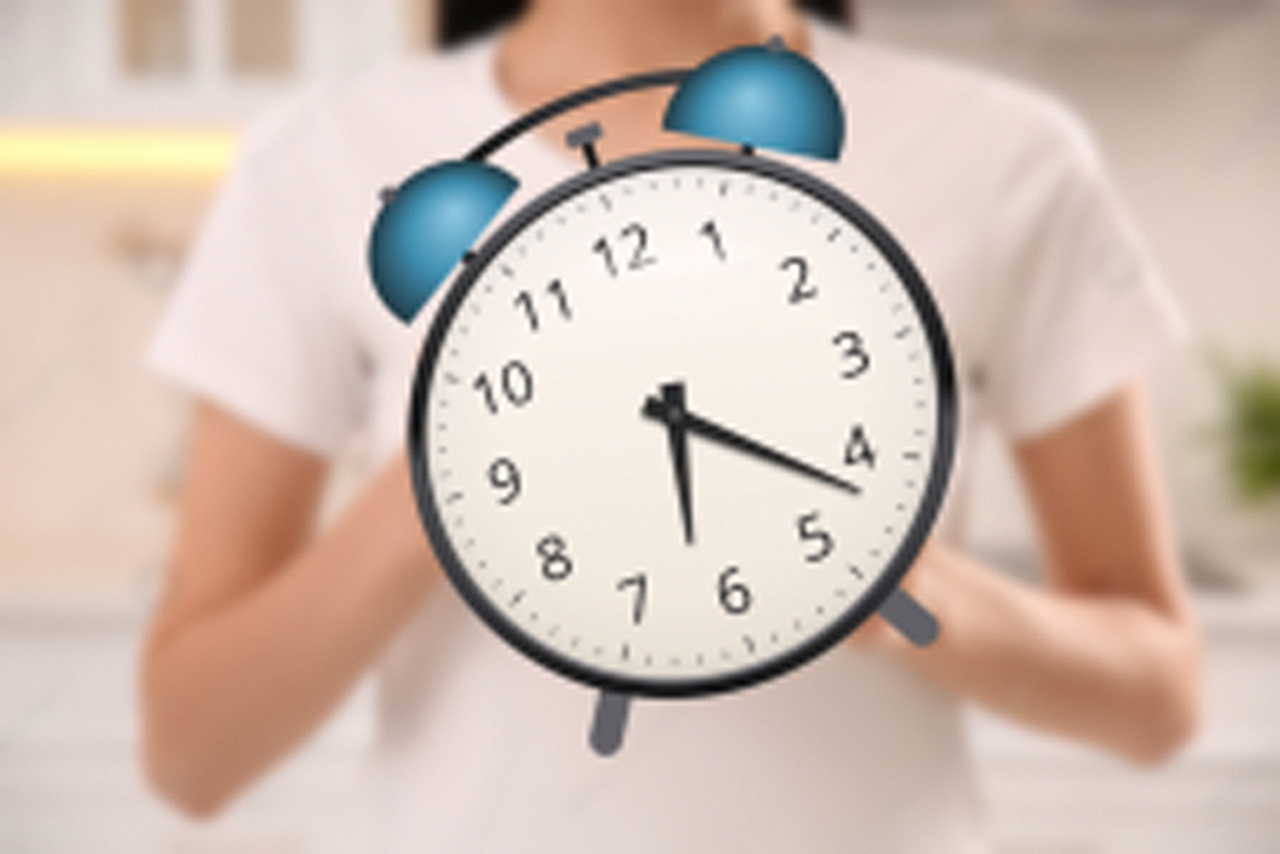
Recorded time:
6 h 22 min
